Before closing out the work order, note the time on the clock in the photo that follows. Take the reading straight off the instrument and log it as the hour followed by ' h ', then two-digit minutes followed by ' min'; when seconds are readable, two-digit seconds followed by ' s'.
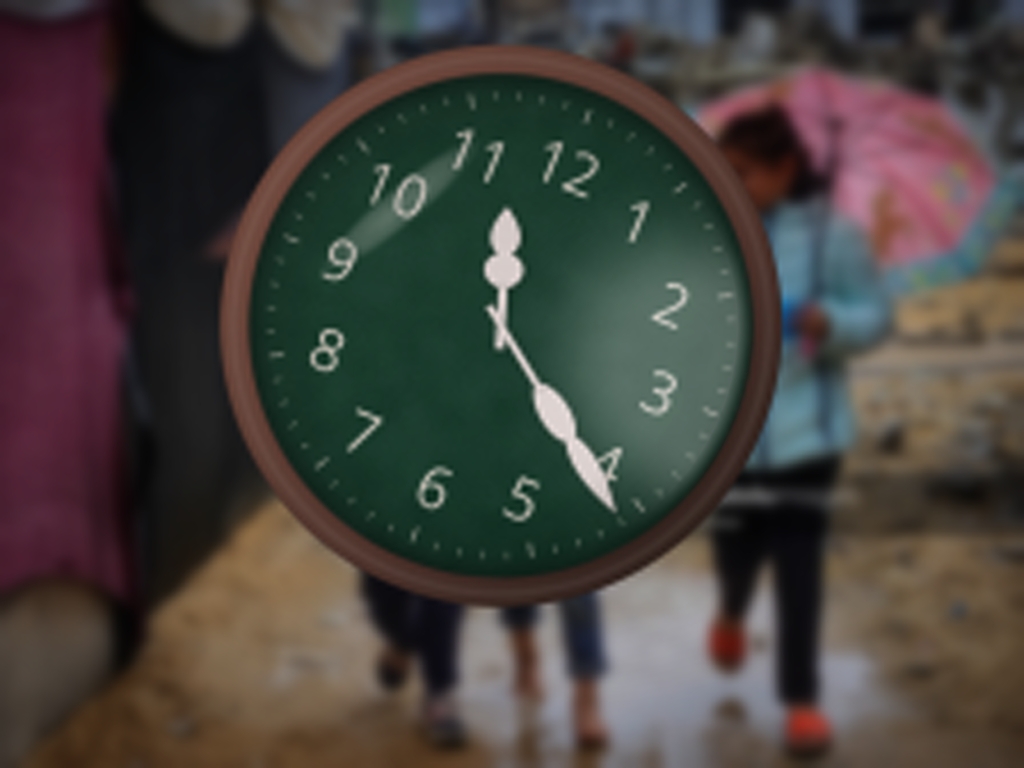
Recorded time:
11 h 21 min
